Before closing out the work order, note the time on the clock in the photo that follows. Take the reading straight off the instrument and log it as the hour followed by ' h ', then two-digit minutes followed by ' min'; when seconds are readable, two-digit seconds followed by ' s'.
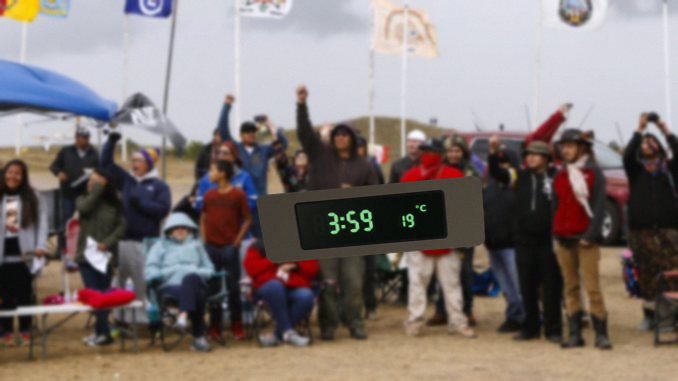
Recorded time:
3 h 59 min
